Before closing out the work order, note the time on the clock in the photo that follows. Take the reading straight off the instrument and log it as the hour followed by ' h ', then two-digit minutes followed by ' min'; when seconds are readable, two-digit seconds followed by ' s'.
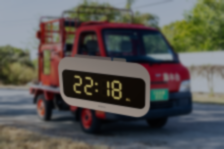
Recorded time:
22 h 18 min
